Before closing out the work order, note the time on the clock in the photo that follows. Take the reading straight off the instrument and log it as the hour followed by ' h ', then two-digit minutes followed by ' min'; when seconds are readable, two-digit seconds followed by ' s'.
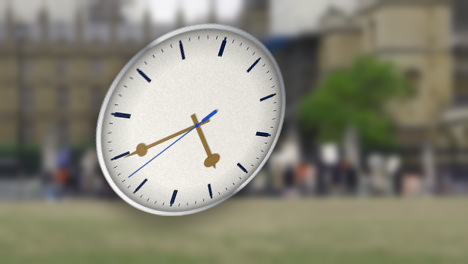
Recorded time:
4 h 39 min 37 s
